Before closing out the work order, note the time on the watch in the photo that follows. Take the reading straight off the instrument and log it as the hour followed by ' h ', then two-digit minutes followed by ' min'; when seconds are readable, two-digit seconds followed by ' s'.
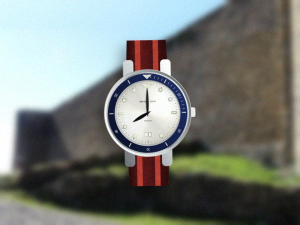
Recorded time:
8 h 00 min
